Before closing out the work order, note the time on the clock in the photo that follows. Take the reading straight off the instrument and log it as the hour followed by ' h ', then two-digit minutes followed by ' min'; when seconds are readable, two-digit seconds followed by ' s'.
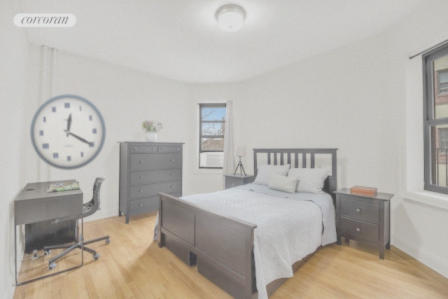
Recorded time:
12 h 20 min
